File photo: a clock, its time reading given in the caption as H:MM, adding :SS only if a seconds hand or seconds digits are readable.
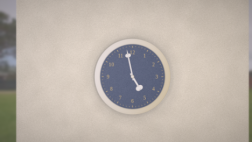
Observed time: 4:58
